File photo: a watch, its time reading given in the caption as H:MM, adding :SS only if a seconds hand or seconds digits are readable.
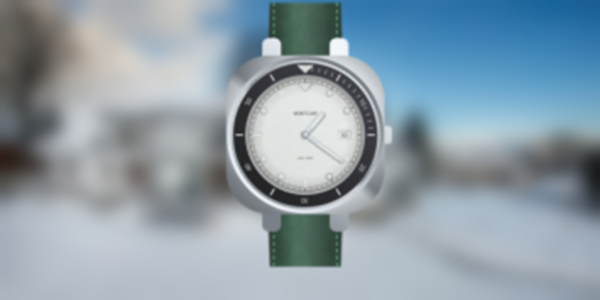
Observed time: 1:21
